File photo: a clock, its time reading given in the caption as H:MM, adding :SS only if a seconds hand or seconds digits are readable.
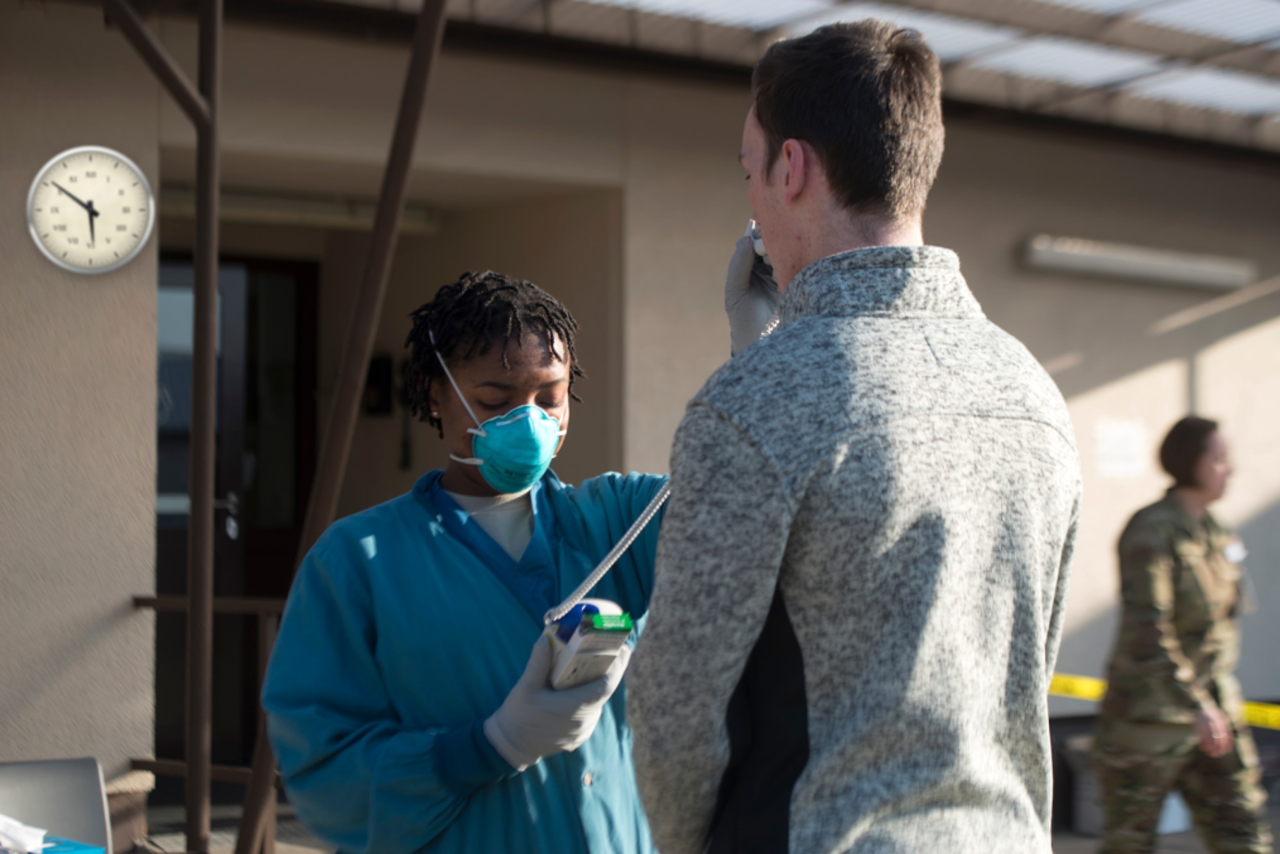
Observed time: 5:51
